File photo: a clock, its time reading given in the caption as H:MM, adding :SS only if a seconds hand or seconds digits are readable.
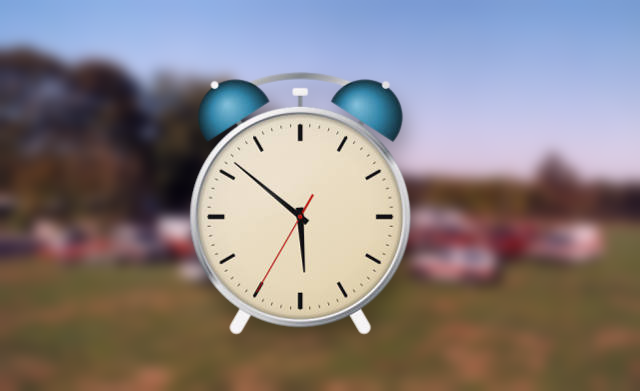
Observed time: 5:51:35
